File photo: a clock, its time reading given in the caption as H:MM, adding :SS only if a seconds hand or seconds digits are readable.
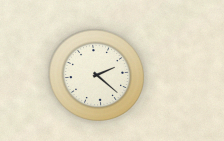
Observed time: 2:23
